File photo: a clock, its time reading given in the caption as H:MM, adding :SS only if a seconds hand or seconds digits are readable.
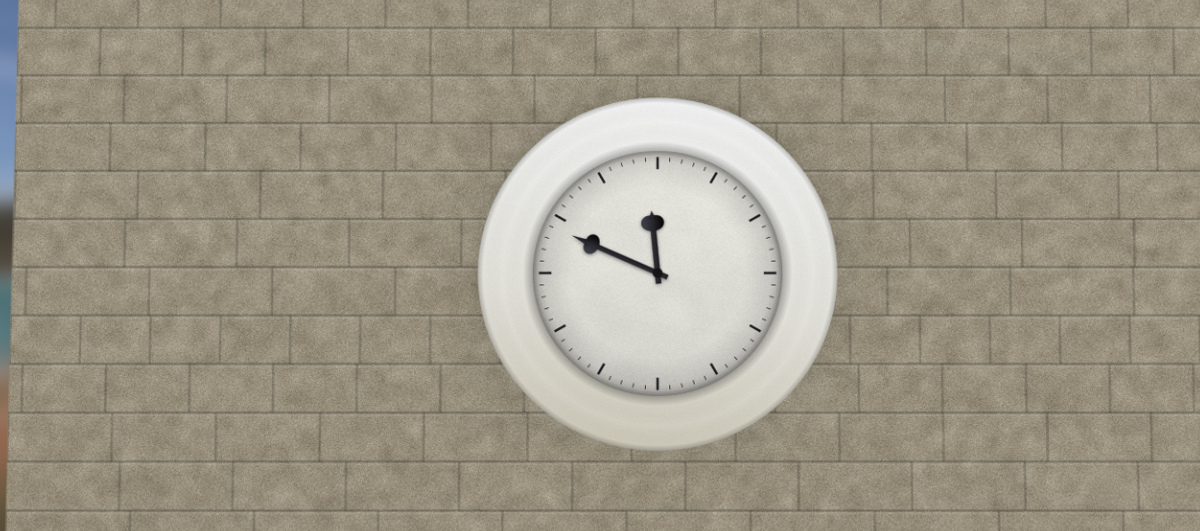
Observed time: 11:49
